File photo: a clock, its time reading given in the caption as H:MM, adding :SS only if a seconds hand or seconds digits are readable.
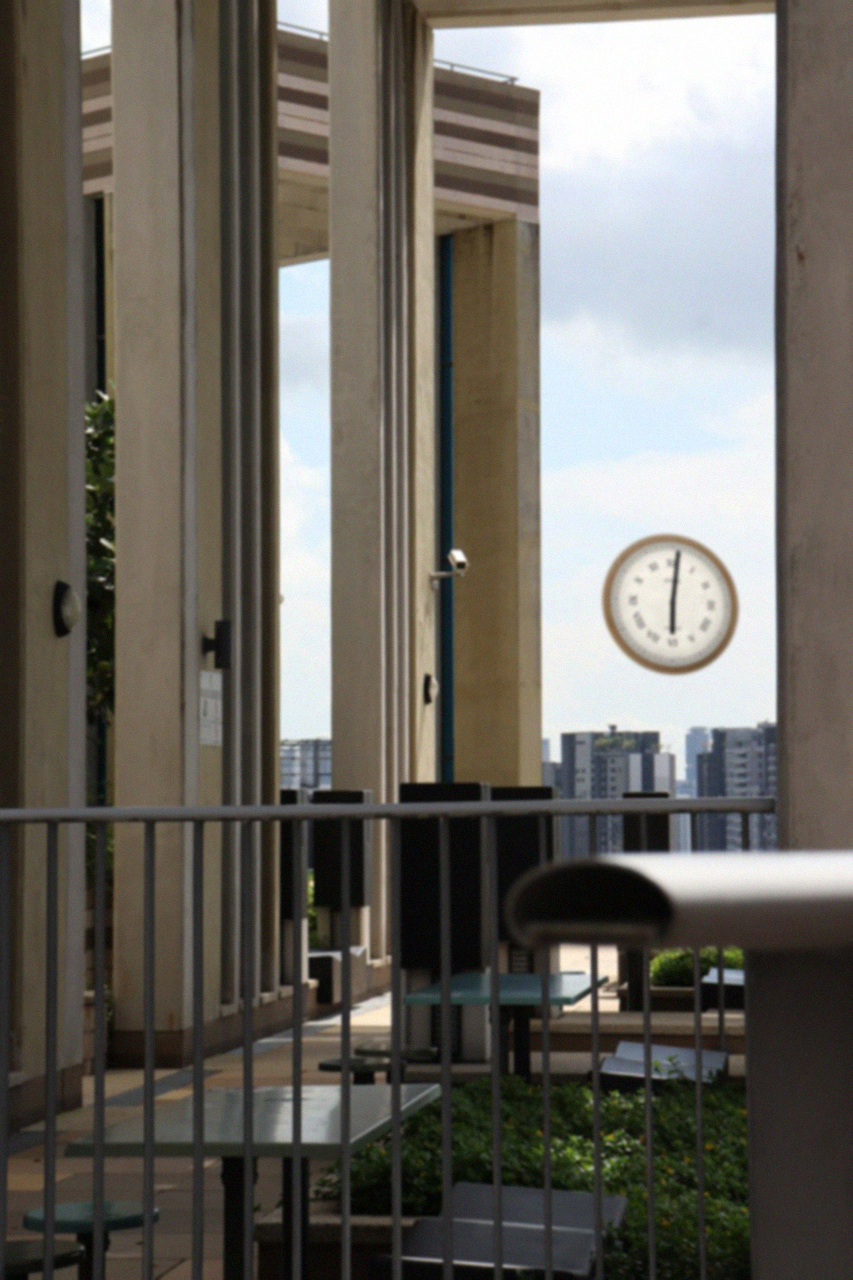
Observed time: 6:01
